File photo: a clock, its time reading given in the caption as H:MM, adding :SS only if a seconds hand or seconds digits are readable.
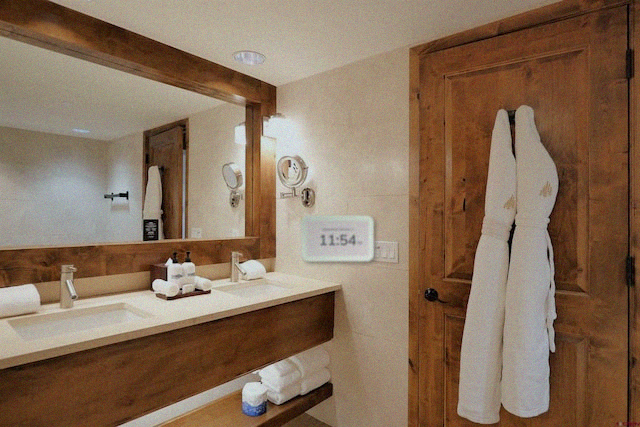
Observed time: 11:54
